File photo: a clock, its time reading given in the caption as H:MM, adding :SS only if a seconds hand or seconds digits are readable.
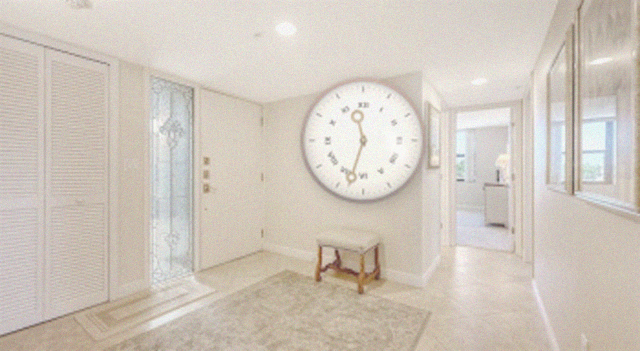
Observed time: 11:33
